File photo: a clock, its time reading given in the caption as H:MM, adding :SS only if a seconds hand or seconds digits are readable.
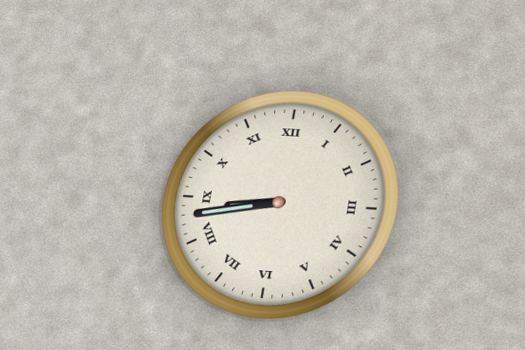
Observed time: 8:43
